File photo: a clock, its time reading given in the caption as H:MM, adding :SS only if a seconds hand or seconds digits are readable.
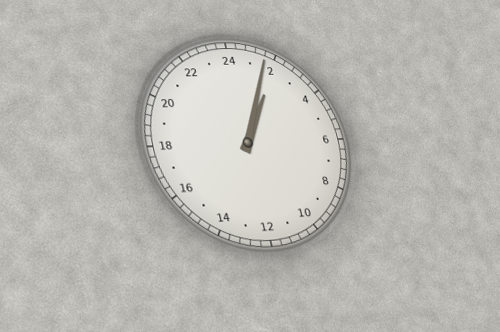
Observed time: 2:04
